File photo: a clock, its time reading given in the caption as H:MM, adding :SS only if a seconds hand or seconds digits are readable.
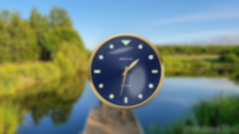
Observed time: 1:32
